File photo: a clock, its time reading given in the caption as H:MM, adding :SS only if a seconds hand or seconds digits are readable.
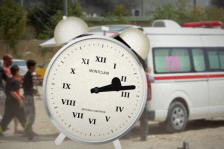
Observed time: 2:13
